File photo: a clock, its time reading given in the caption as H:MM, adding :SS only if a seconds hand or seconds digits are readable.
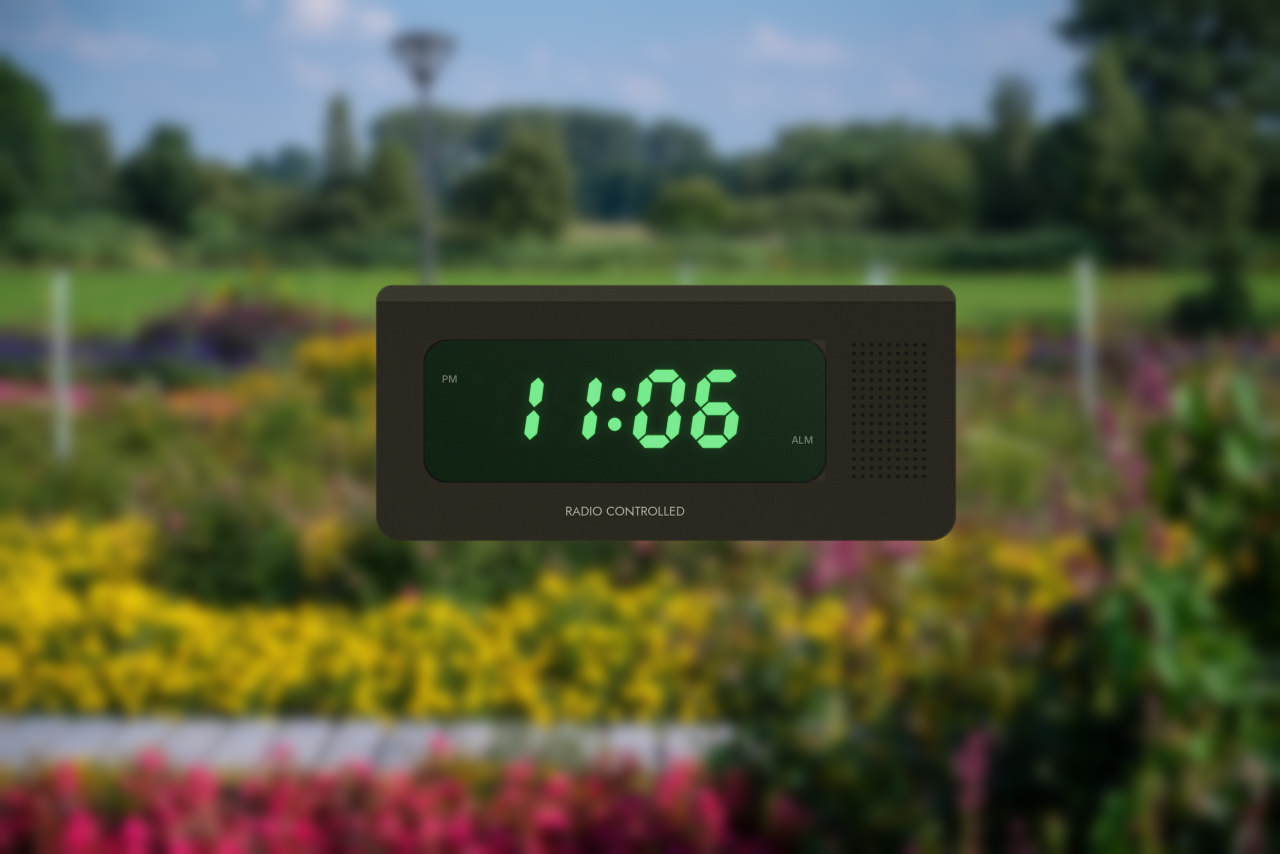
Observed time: 11:06
